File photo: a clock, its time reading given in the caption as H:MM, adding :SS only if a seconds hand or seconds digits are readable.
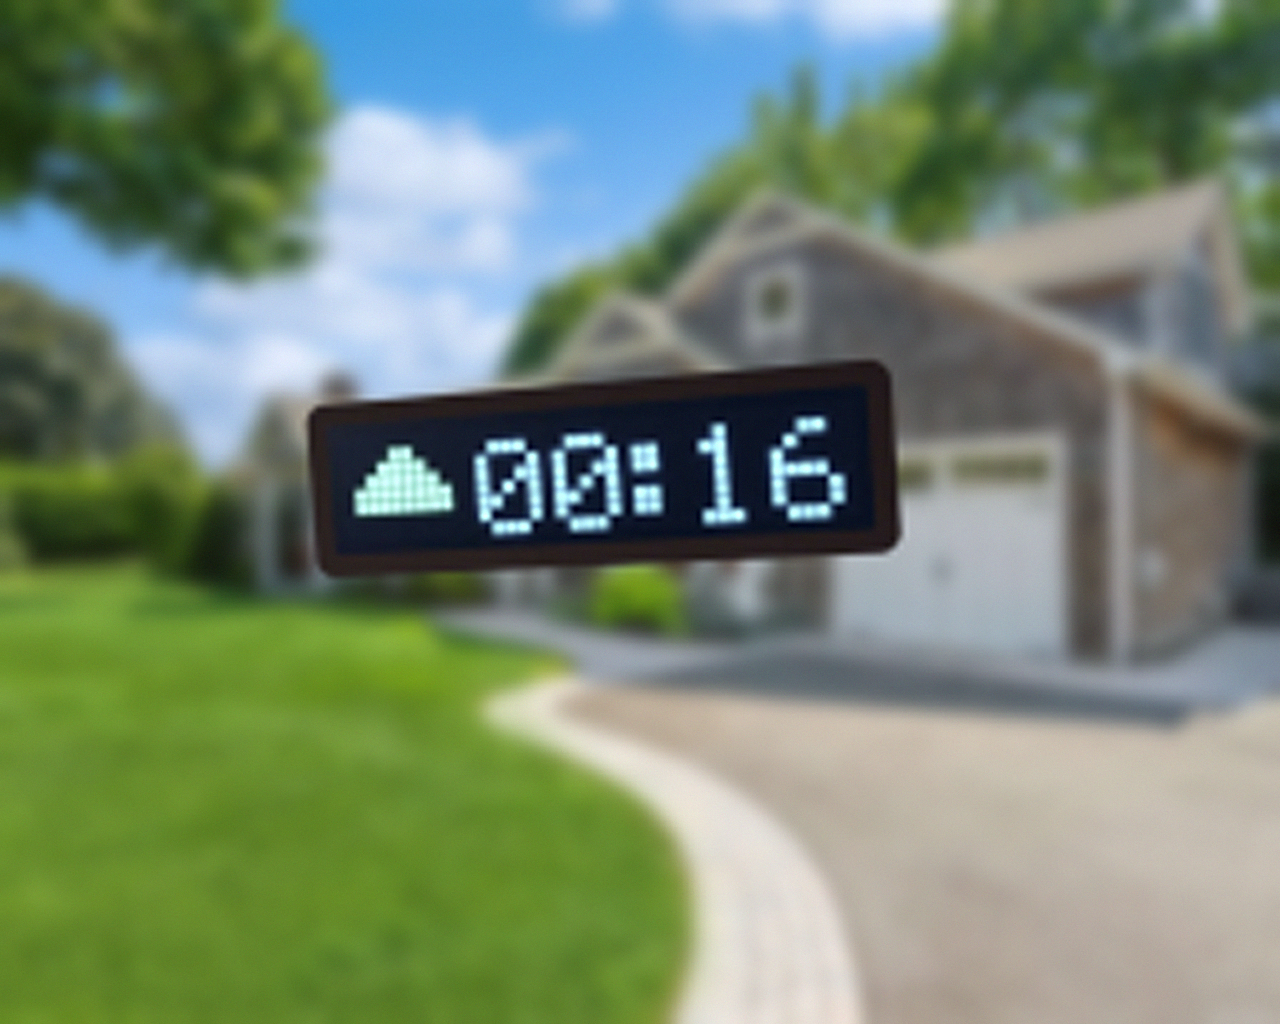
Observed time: 0:16
